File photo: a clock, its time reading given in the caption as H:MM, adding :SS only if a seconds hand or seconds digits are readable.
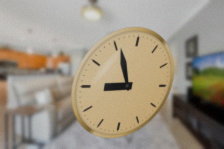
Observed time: 8:56
